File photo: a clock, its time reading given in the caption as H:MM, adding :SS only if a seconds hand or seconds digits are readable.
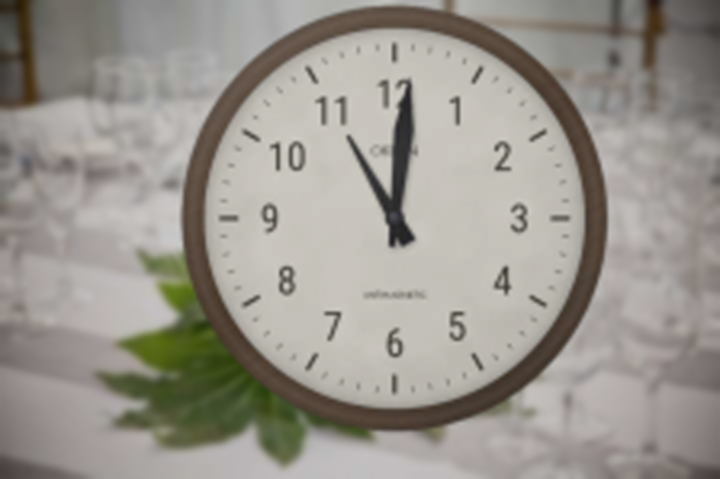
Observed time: 11:01
